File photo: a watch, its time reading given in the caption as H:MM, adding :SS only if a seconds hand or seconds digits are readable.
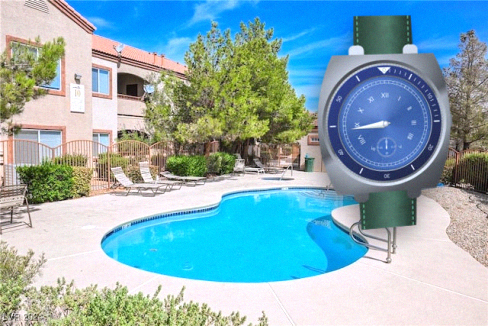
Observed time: 8:44
